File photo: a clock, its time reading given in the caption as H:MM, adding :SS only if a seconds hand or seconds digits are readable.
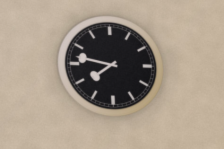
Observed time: 7:47
